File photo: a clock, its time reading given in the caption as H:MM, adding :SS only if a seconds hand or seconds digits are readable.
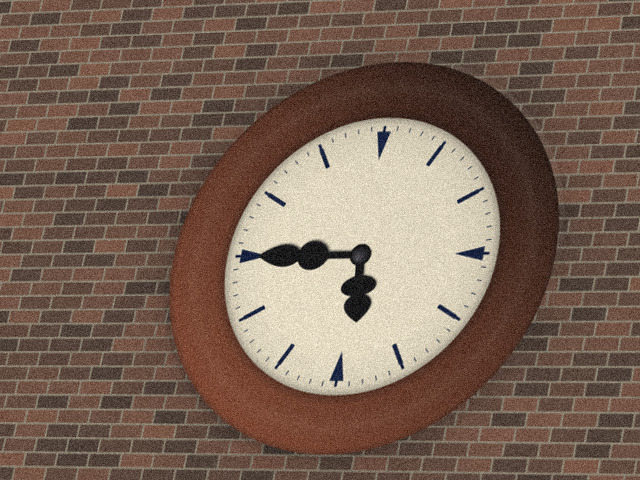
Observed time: 5:45
